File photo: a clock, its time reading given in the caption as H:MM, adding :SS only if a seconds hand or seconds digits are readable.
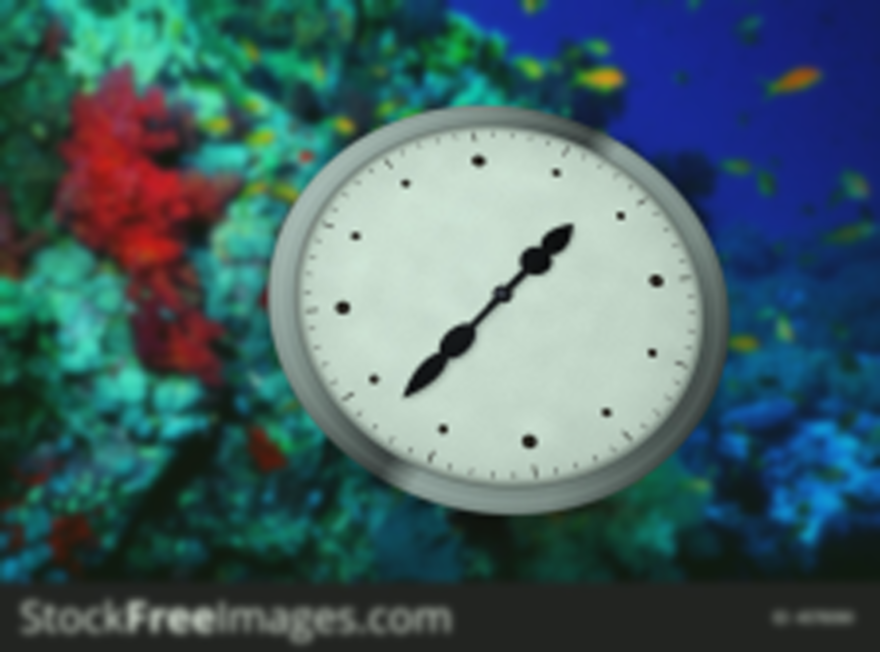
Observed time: 1:38
